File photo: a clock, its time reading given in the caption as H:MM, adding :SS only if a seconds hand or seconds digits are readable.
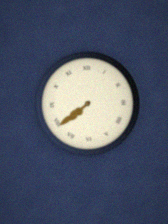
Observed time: 7:39
